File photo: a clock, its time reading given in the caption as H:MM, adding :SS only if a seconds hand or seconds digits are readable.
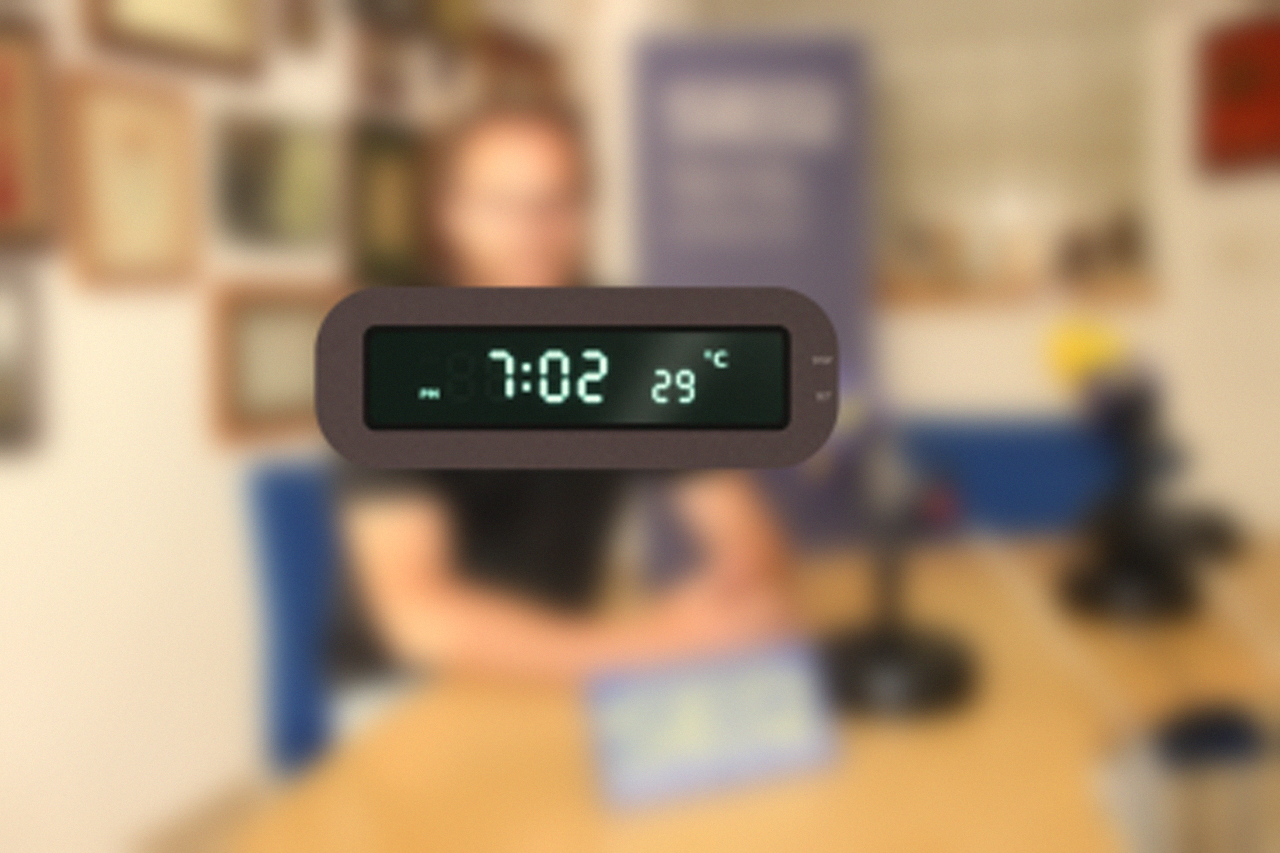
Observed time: 7:02
